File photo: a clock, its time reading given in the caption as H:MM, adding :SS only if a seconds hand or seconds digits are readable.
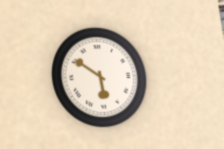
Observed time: 5:51
